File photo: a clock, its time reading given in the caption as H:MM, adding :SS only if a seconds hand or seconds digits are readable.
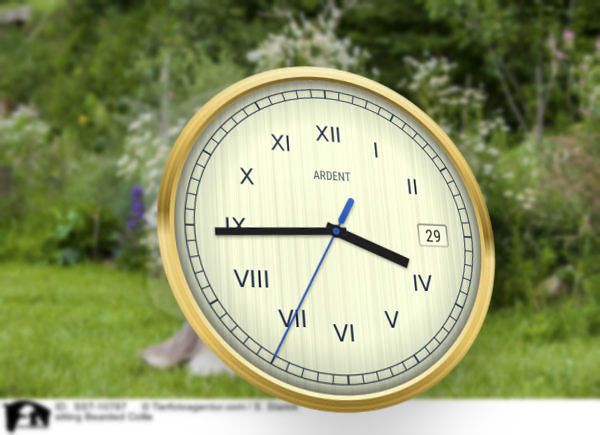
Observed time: 3:44:35
